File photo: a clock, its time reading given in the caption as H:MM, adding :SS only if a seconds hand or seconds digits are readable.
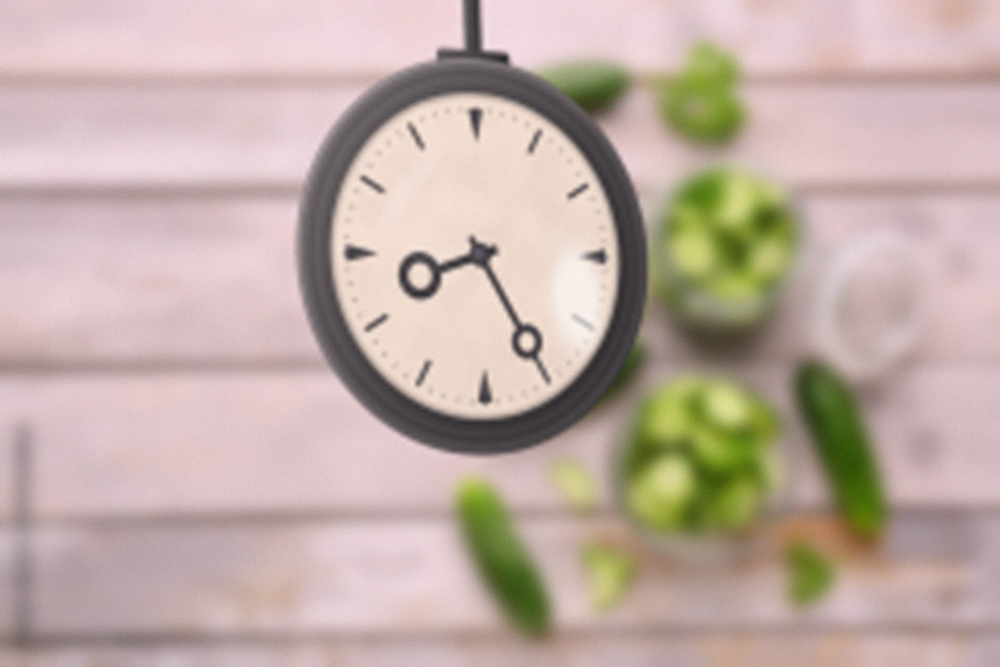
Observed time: 8:25
